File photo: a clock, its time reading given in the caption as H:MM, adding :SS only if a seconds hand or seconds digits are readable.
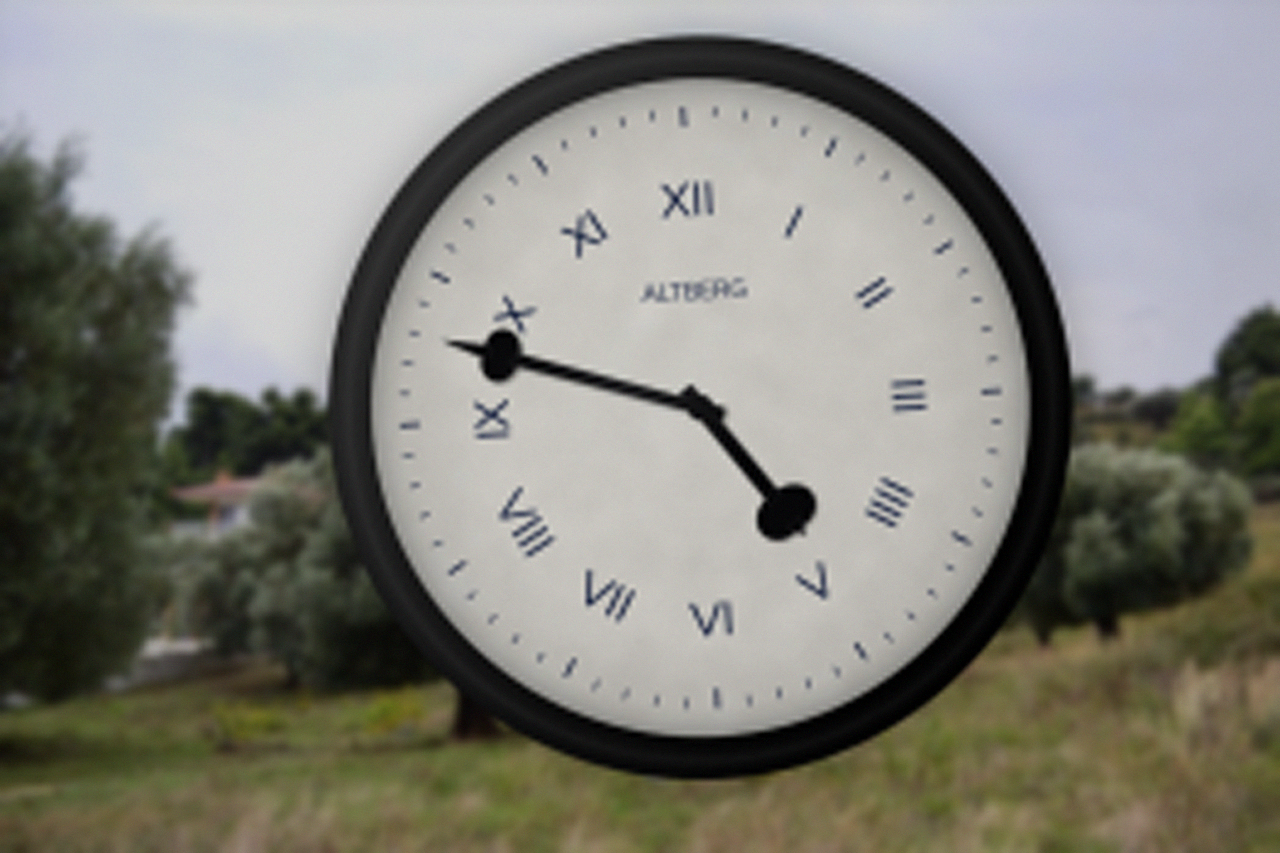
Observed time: 4:48
